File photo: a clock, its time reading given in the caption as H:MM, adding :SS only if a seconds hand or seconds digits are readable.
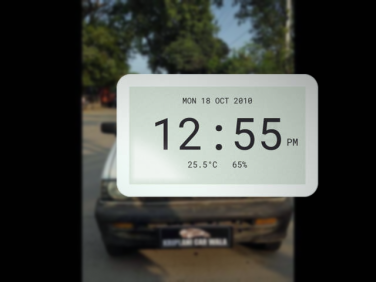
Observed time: 12:55
